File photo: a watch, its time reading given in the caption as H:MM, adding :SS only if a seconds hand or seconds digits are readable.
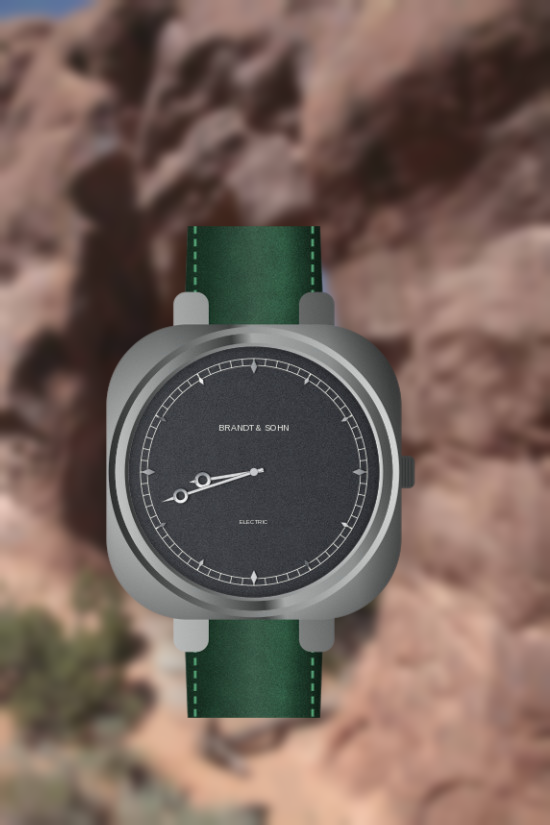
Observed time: 8:42
